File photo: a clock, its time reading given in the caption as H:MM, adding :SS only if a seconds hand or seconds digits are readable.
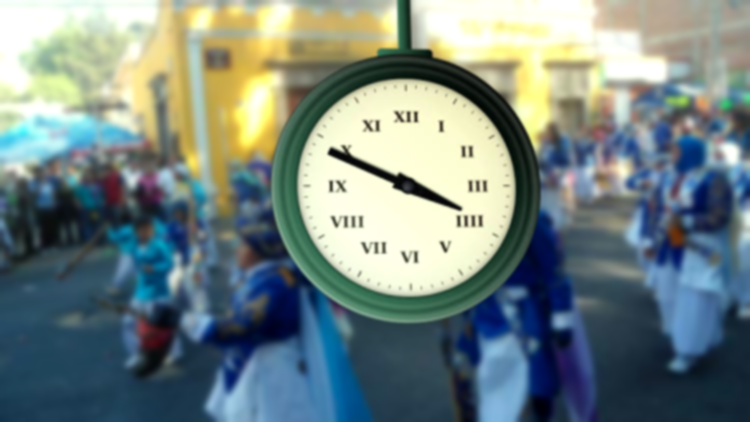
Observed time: 3:49
